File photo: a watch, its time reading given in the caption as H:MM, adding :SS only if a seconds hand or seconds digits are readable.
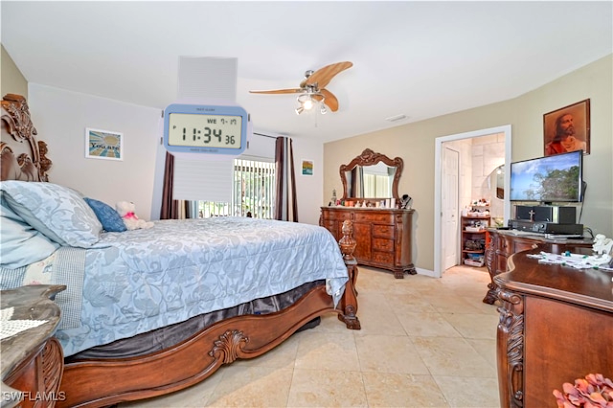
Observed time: 11:34:36
